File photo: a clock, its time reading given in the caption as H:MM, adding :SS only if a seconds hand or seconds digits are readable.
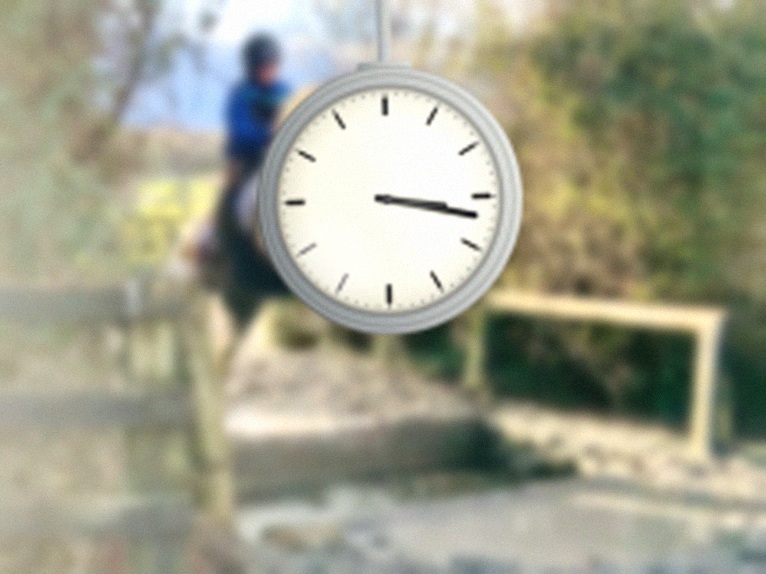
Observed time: 3:17
